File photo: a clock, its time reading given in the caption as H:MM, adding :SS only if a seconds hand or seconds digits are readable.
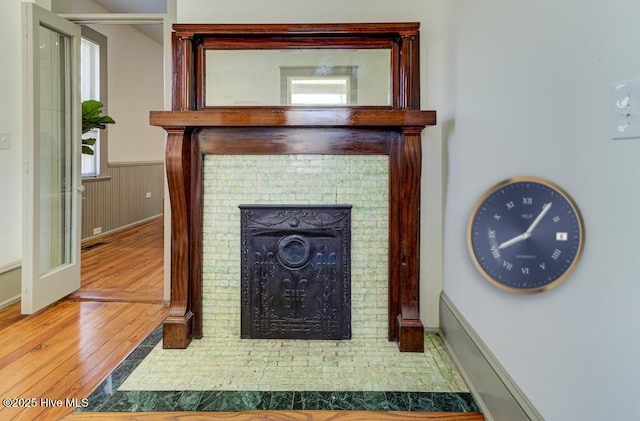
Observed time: 8:06
